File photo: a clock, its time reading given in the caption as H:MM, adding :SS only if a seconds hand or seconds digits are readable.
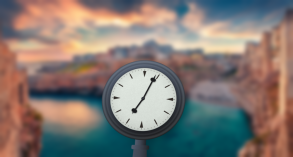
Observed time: 7:04
